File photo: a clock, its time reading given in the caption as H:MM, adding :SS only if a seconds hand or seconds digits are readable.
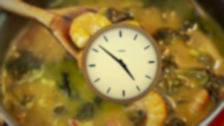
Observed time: 4:52
